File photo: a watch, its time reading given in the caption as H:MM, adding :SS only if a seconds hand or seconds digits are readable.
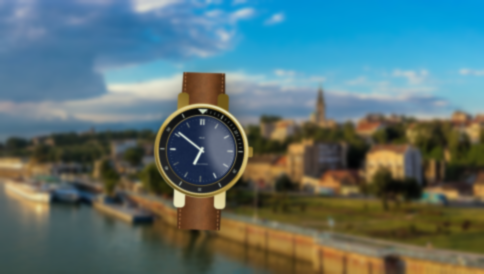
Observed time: 6:51
